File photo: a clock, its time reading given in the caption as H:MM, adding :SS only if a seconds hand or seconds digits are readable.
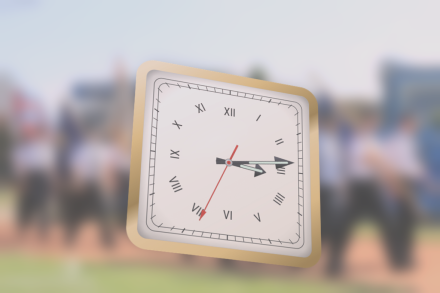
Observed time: 3:13:34
